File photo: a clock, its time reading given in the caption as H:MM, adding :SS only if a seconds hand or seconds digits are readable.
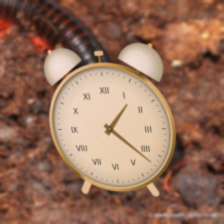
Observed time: 1:22
